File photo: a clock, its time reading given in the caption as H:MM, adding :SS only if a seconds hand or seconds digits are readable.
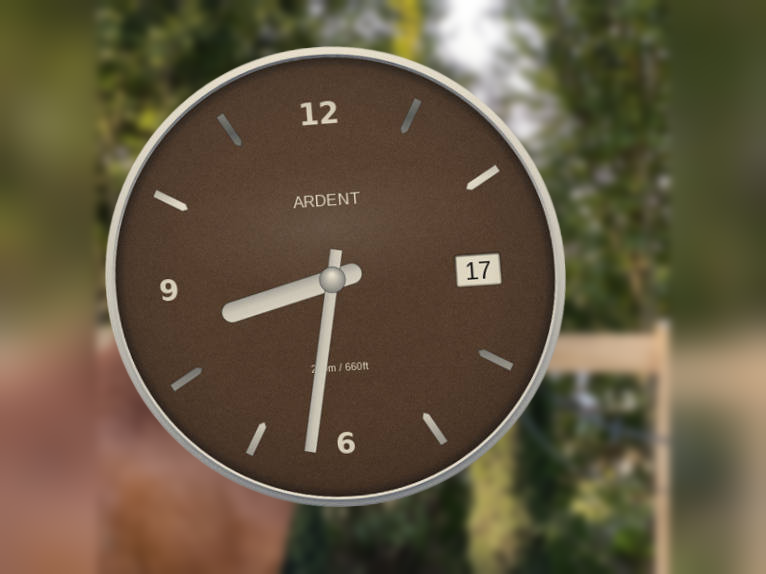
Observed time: 8:32
